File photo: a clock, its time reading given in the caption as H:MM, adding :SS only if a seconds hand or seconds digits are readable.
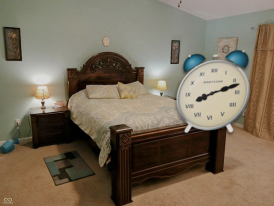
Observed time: 8:12
